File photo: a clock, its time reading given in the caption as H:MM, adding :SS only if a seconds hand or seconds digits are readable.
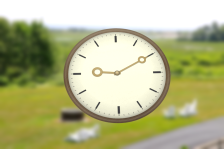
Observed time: 9:10
